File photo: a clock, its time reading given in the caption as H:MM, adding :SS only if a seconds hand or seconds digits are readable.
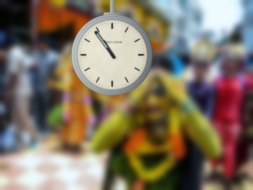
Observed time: 10:54
